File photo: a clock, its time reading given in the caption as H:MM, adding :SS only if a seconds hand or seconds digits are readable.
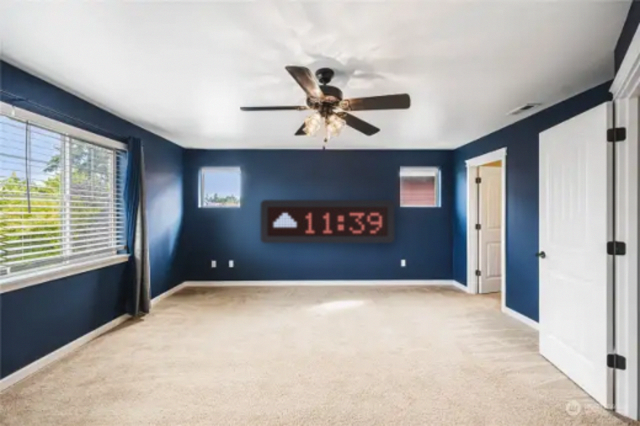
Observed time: 11:39
